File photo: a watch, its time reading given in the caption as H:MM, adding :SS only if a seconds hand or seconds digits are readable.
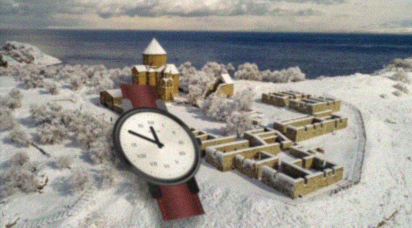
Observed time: 11:50
